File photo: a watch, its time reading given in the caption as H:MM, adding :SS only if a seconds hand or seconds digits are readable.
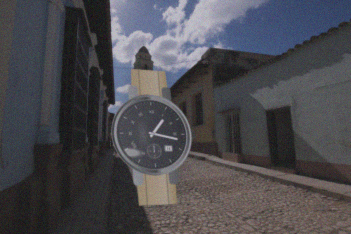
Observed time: 1:17
